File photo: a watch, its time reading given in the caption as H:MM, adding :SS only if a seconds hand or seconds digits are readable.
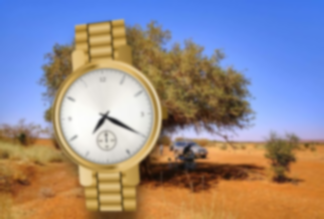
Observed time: 7:20
